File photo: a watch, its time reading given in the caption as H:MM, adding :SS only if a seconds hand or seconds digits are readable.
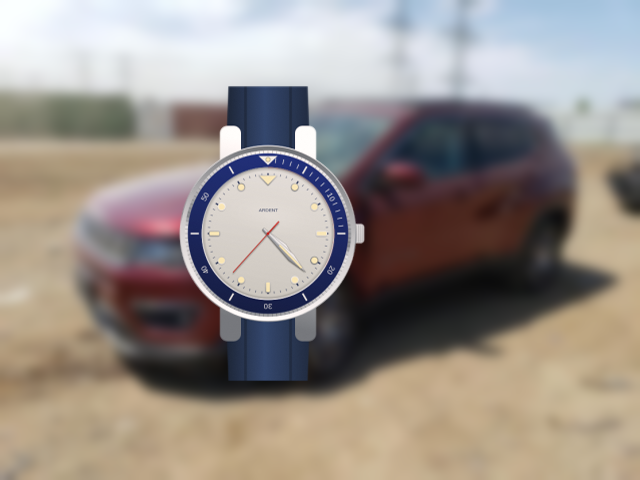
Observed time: 4:22:37
